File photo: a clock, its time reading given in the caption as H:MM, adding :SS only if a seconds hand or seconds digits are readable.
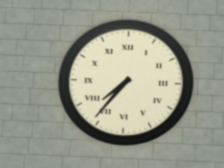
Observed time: 7:36
